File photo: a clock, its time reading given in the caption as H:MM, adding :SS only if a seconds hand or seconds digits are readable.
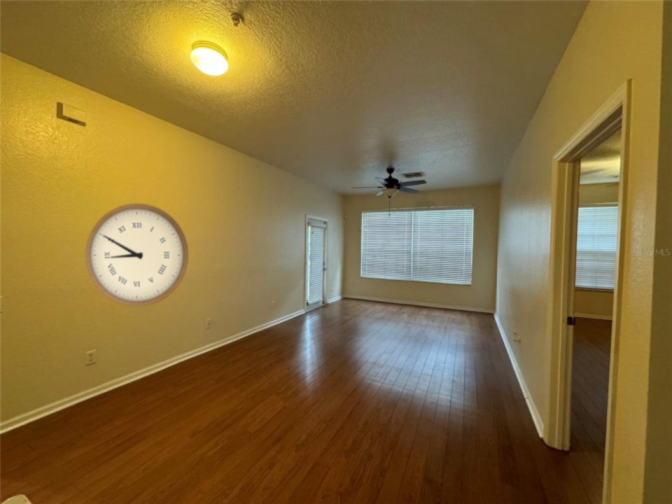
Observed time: 8:50
